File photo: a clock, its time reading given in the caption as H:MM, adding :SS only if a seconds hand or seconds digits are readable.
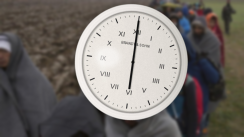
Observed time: 6:00
